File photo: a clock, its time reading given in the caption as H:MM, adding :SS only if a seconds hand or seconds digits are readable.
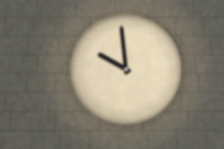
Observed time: 9:59
